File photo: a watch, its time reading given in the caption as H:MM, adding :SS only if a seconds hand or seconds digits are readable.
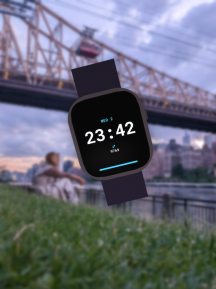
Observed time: 23:42
